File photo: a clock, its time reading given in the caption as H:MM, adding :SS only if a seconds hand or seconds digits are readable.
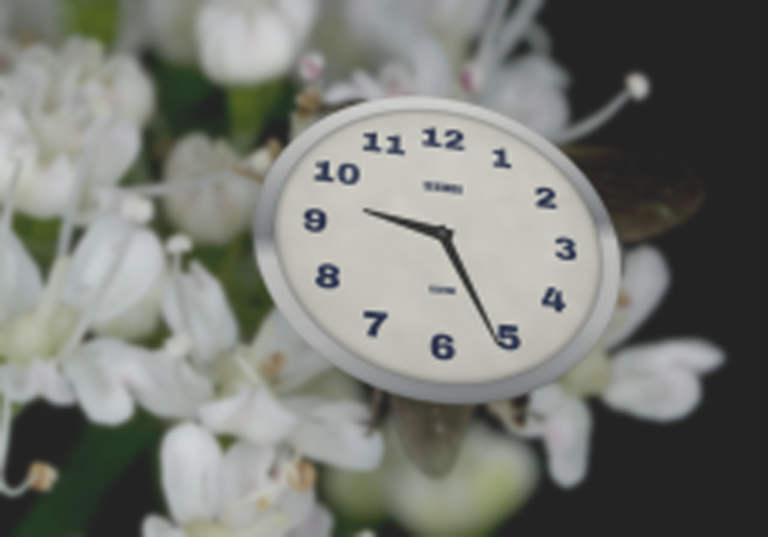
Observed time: 9:26
